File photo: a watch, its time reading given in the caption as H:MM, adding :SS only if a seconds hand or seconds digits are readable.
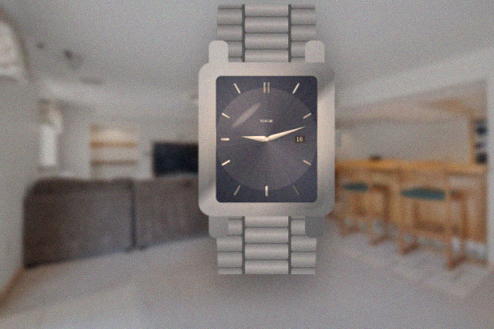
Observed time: 9:12
